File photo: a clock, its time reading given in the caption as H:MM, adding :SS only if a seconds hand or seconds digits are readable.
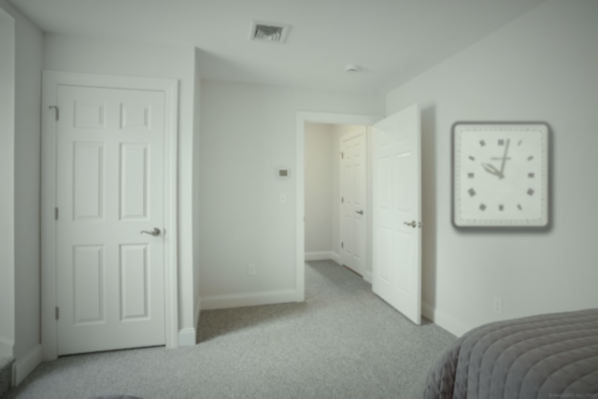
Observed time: 10:02
